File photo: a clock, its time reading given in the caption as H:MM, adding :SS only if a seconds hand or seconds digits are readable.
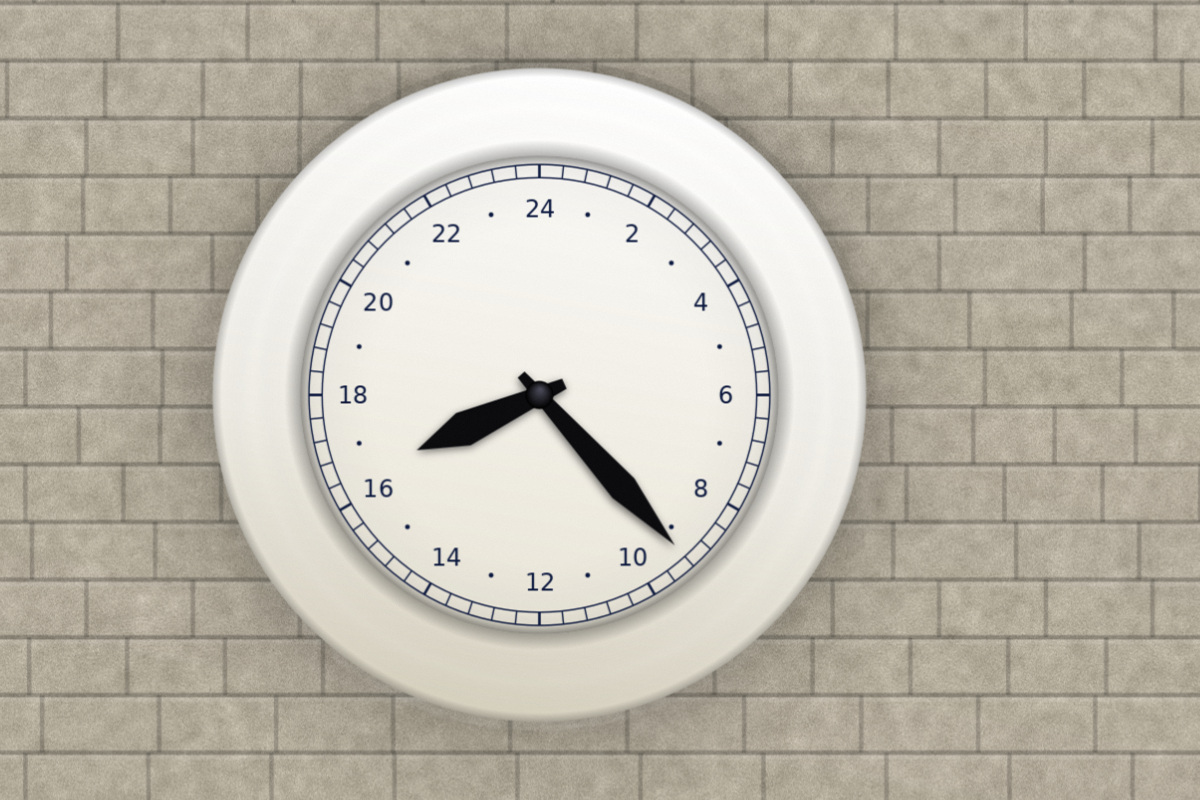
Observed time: 16:23
